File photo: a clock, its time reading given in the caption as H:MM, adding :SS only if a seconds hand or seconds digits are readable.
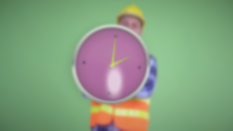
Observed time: 2:00
